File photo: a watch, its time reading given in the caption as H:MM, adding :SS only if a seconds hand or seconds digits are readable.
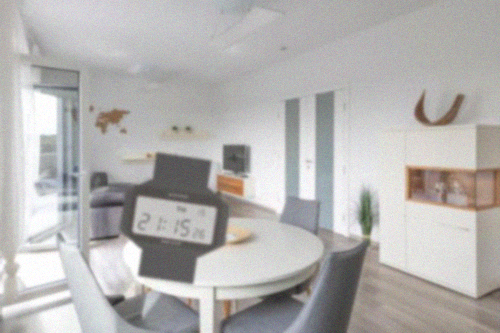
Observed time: 21:15
